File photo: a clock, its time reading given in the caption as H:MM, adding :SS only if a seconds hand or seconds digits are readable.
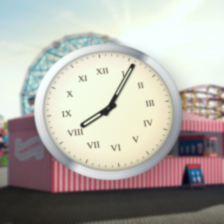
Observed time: 8:06
